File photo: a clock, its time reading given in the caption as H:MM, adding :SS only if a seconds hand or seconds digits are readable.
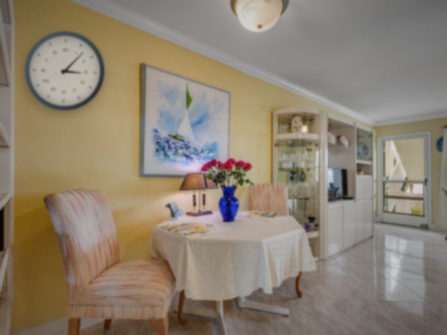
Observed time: 3:07
